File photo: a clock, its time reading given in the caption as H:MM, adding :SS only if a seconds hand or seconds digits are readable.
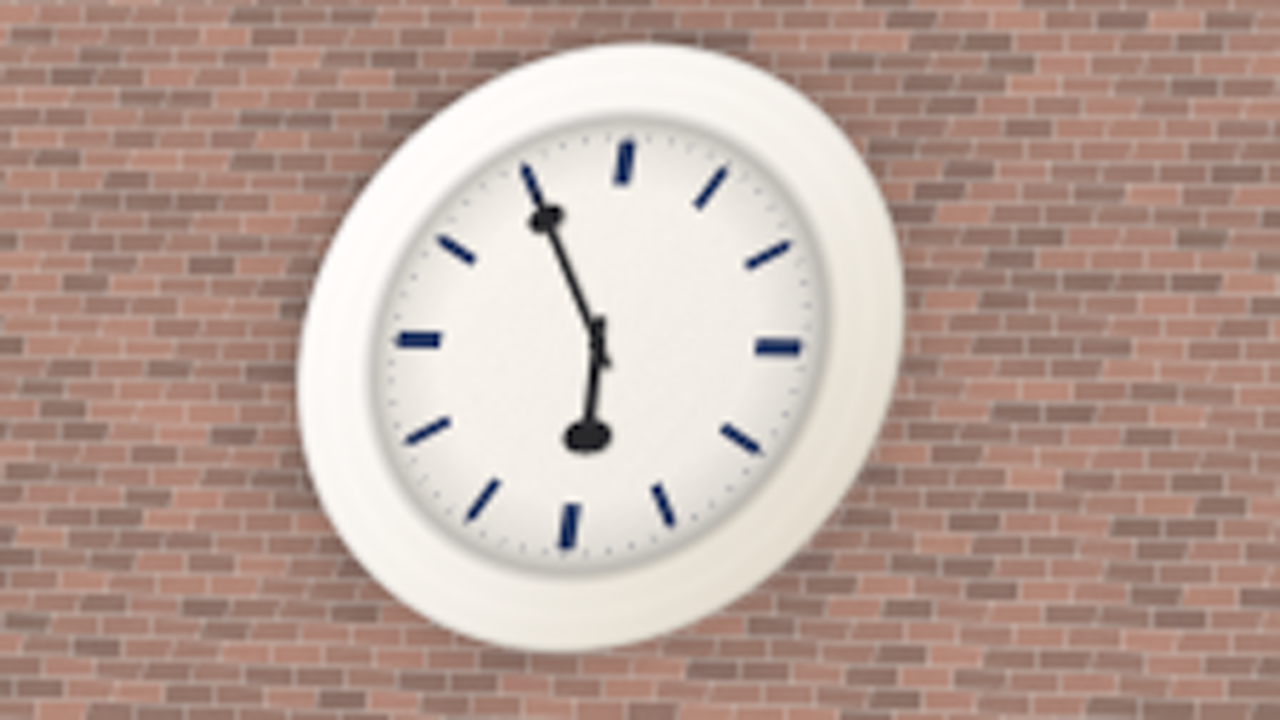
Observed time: 5:55
